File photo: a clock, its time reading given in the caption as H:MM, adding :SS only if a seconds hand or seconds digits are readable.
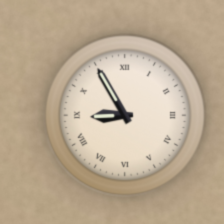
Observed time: 8:55
